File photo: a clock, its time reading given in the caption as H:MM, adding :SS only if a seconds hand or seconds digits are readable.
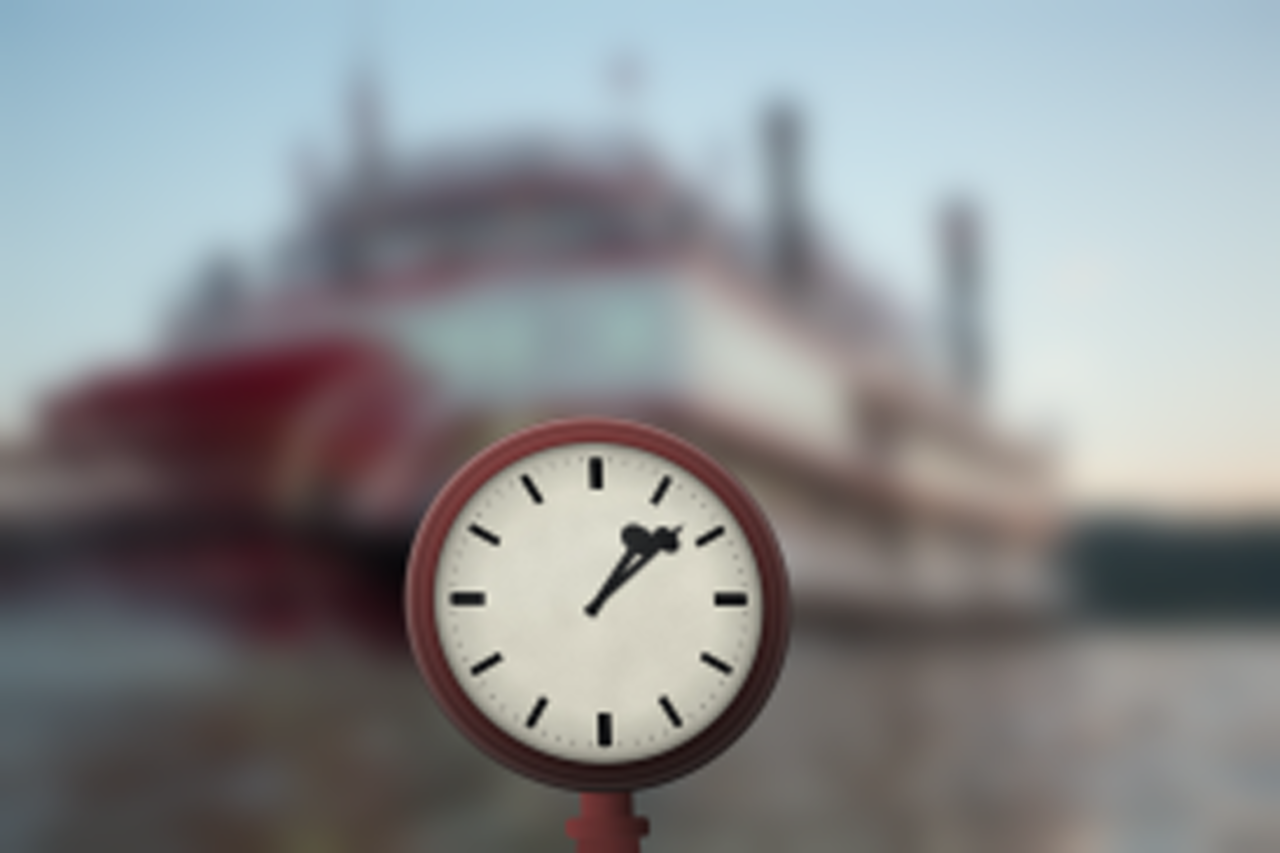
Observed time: 1:08
